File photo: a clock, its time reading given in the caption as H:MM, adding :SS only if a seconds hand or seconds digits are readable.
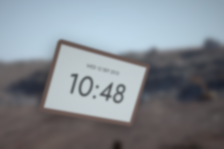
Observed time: 10:48
